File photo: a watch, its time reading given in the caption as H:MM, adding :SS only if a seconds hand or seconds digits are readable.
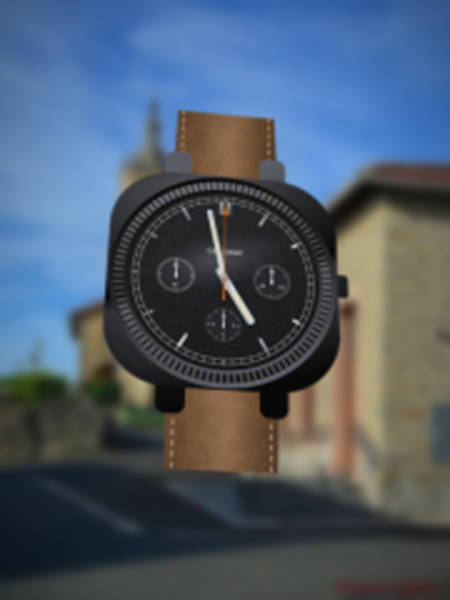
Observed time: 4:58
